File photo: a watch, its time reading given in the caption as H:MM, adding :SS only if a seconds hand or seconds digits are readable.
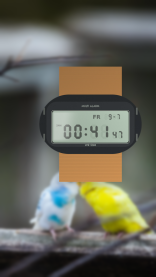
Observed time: 0:41:47
